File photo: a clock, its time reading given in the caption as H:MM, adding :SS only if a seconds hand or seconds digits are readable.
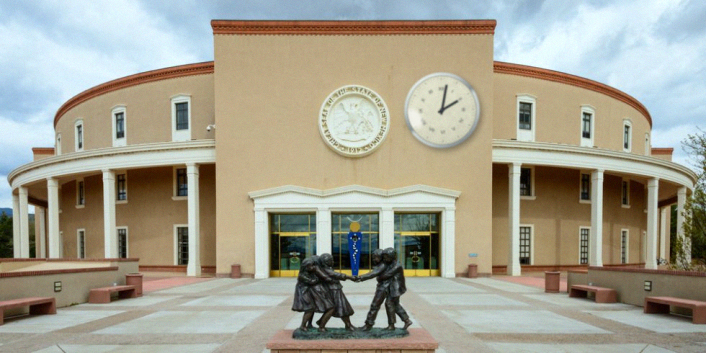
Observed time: 2:02
